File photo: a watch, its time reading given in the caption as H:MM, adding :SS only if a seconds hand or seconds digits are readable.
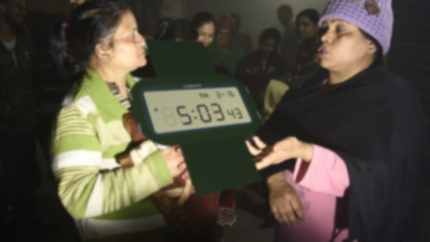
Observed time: 5:03:43
